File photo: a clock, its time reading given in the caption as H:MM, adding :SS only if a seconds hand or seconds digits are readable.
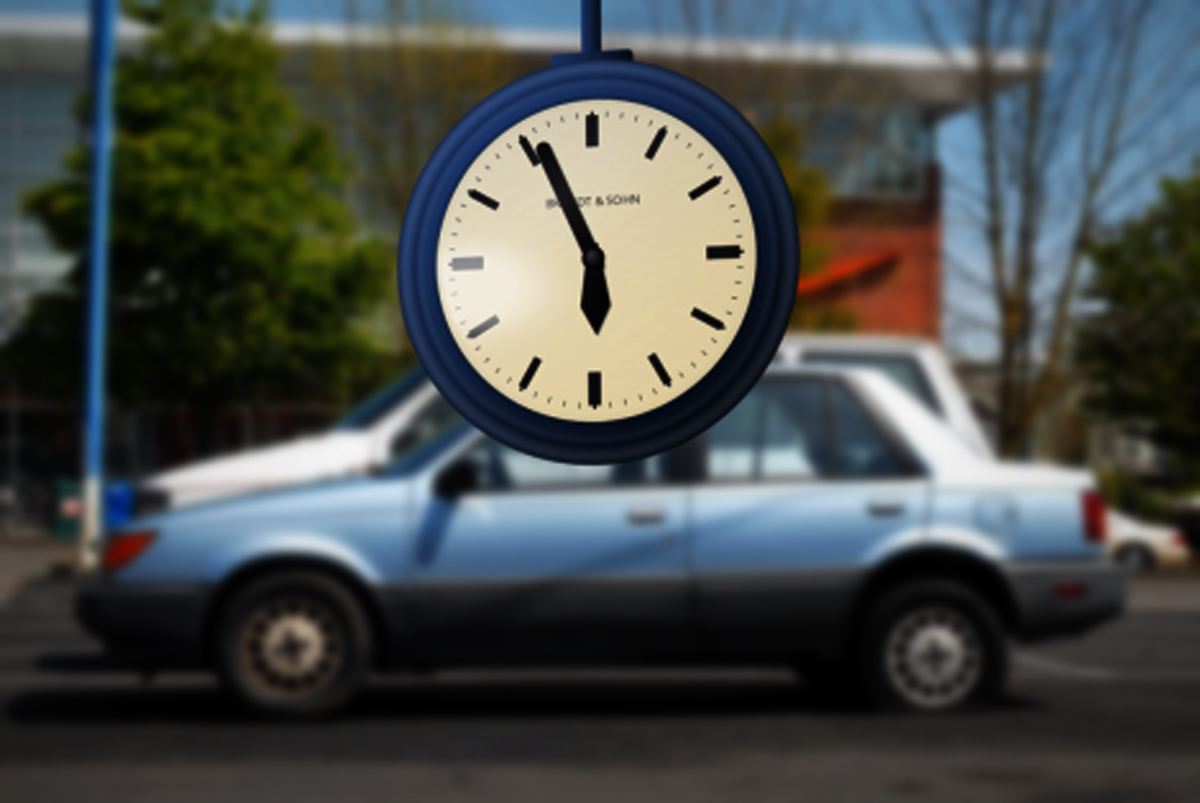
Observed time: 5:56
